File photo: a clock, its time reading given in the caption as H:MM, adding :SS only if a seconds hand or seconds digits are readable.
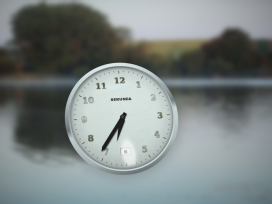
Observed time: 6:36
